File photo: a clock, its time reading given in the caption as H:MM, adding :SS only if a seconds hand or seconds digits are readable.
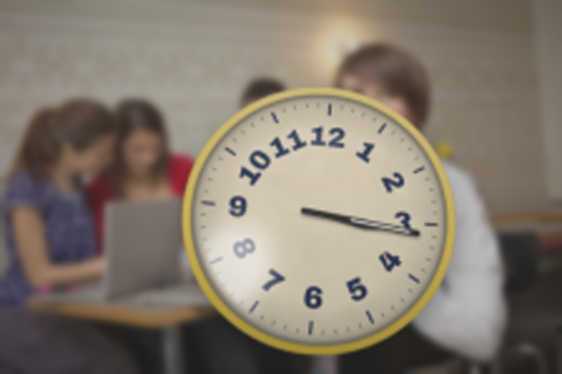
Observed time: 3:16
